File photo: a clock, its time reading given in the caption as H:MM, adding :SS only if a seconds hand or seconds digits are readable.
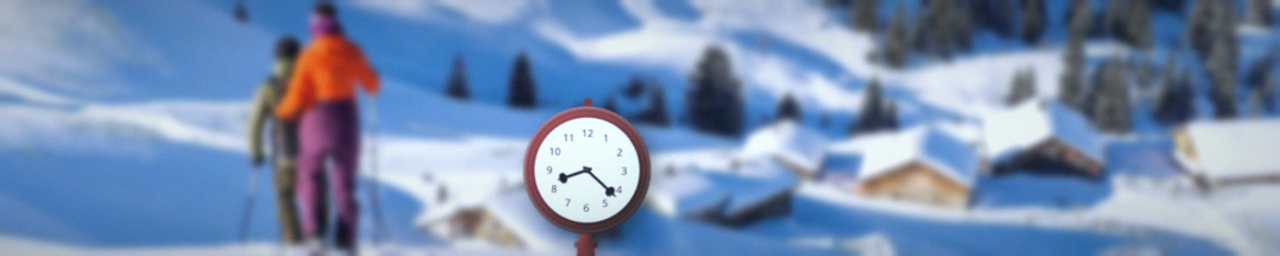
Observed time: 8:22
